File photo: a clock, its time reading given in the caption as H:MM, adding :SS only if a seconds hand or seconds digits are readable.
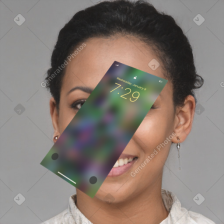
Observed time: 7:29
